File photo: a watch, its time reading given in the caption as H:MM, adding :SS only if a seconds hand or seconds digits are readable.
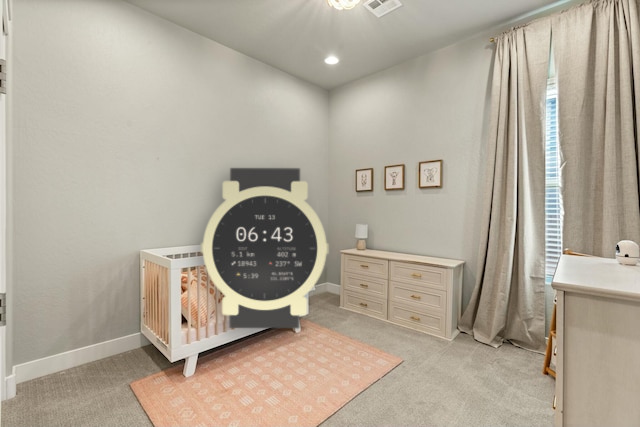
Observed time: 6:43
